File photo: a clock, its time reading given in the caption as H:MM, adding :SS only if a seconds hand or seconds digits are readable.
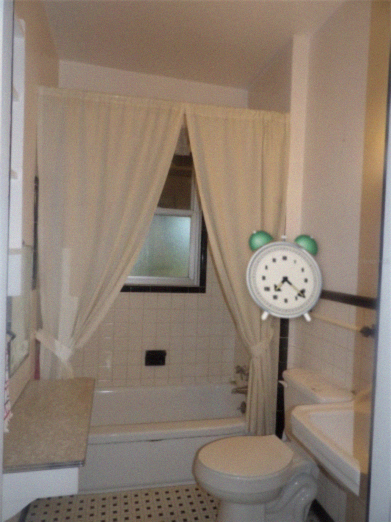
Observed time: 7:22
